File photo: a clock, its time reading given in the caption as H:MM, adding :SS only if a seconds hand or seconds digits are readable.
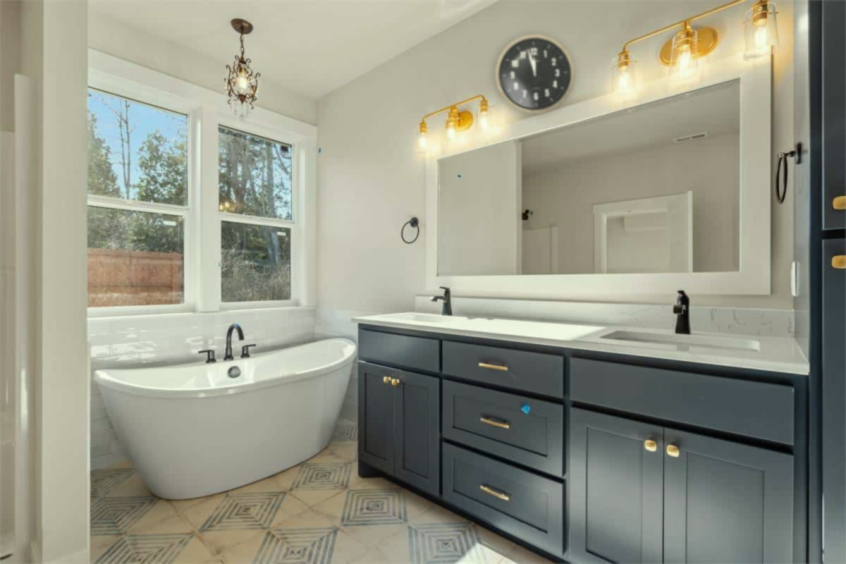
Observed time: 11:58
